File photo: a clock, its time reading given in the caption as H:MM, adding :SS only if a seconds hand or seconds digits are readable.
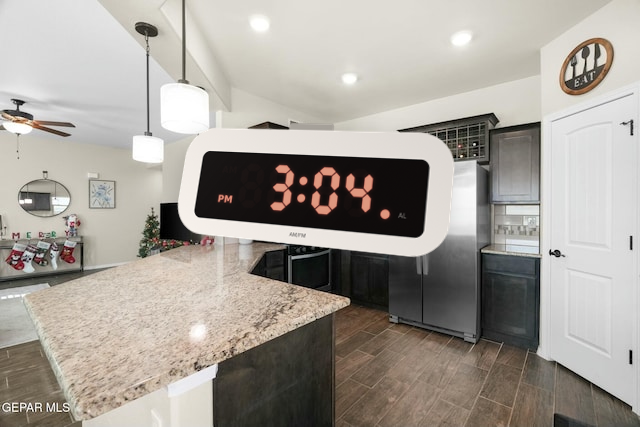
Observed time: 3:04
